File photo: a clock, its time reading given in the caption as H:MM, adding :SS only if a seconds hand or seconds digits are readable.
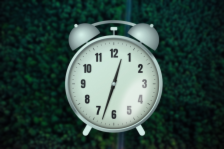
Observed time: 12:33
